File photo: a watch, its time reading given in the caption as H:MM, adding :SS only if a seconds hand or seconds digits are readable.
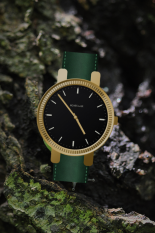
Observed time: 4:53
